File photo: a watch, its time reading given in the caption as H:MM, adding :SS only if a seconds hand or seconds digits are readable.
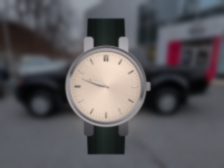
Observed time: 9:48
